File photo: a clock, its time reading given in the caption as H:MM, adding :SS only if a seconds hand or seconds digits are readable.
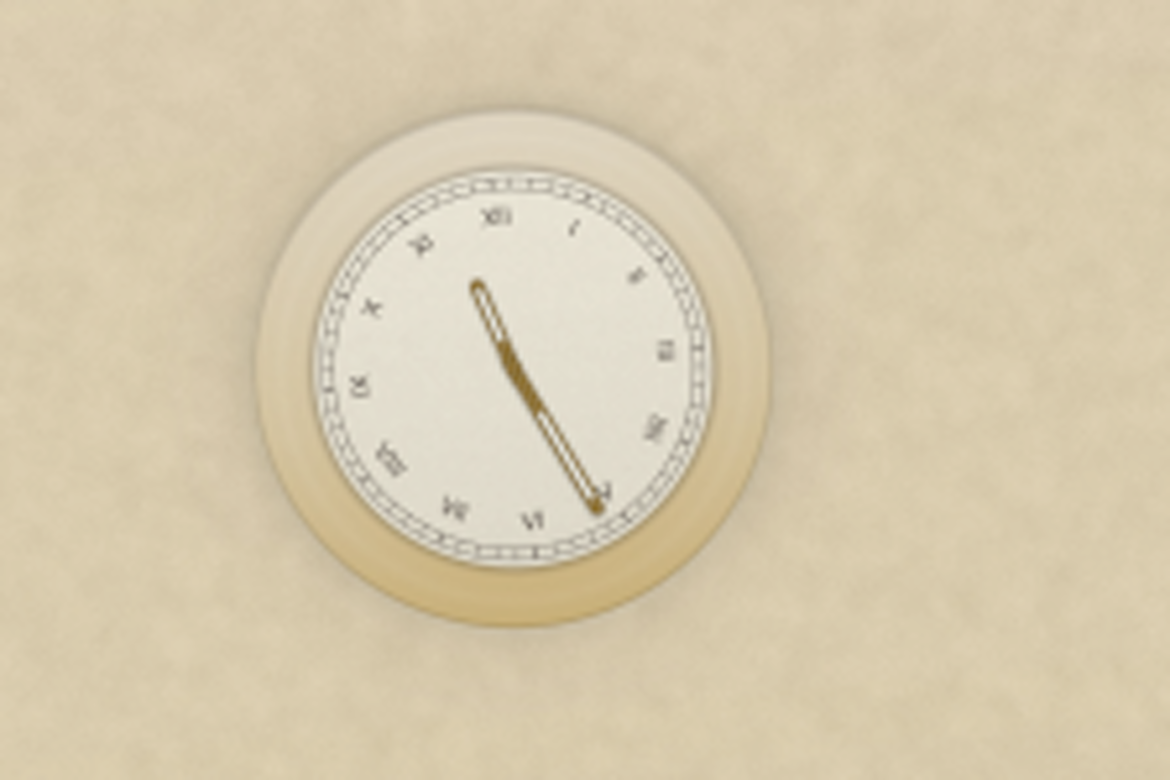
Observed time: 11:26
